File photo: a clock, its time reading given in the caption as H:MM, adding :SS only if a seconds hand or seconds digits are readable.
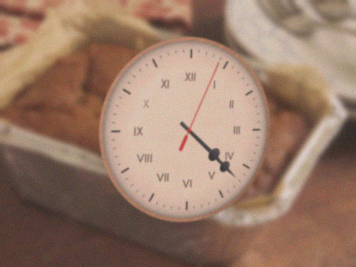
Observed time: 4:22:04
